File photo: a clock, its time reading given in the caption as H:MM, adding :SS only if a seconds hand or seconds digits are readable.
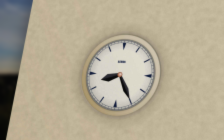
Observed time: 8:25
